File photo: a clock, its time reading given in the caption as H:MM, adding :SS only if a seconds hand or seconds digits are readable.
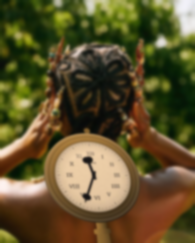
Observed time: 11:34
